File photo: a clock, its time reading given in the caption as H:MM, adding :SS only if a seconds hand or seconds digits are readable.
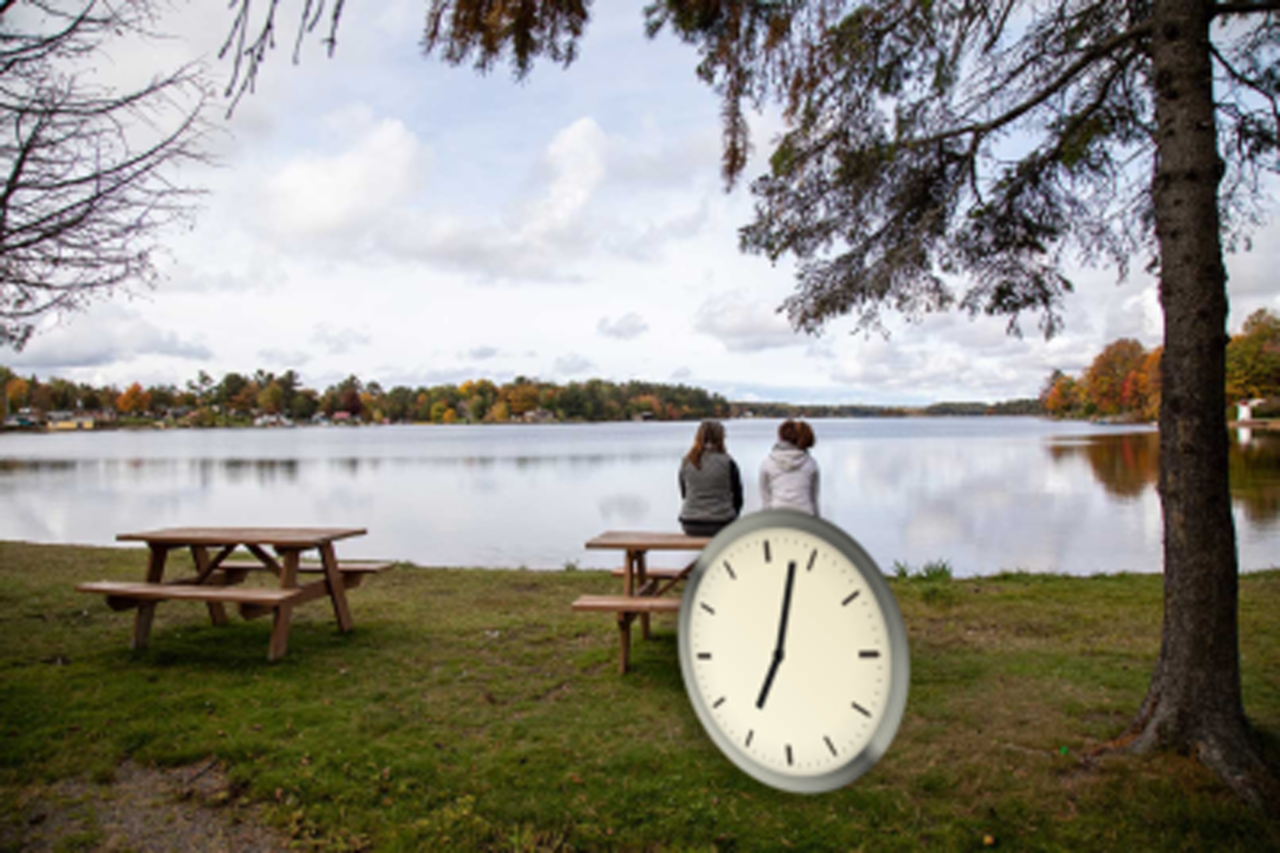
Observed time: 7:03
